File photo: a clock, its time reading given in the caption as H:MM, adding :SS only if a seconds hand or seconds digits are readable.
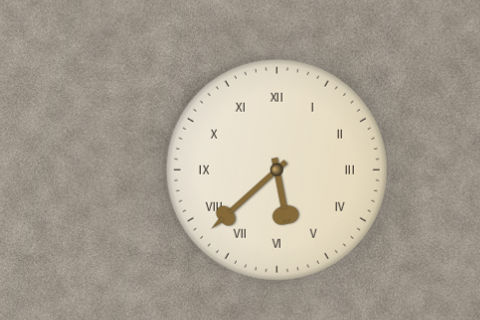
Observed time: 5:38
